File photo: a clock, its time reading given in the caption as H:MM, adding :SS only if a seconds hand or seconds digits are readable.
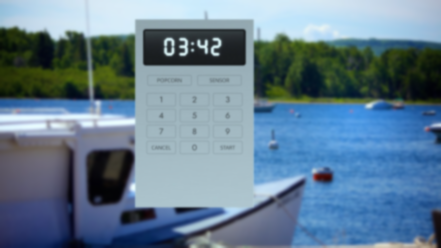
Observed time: 3:42
